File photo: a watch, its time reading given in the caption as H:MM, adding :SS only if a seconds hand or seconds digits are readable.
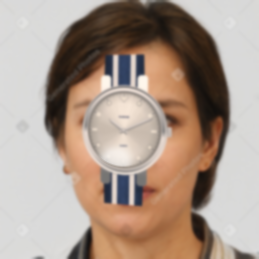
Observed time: 10:11
